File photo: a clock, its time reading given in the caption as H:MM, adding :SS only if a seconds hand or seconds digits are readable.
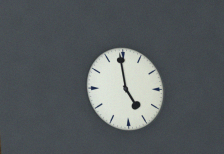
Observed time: 4:59
